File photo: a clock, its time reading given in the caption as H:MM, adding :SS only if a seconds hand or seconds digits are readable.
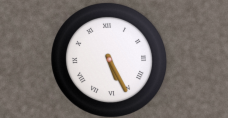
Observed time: 5:26
